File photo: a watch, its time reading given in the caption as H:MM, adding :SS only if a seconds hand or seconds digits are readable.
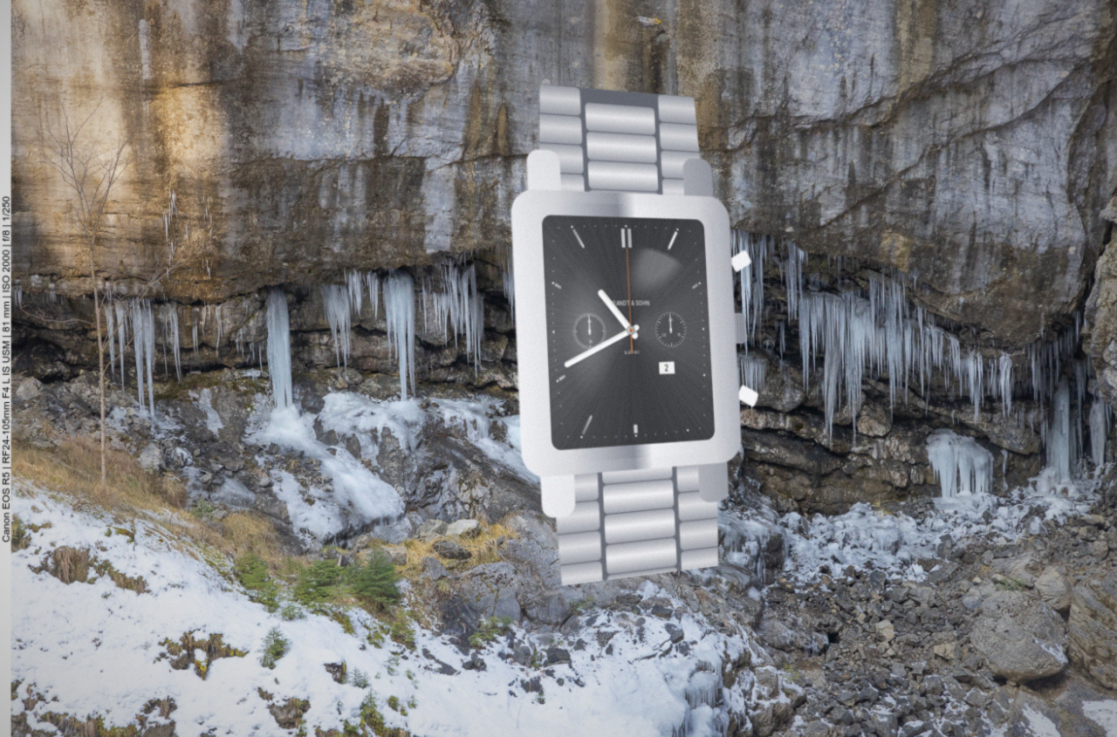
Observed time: 10:41
